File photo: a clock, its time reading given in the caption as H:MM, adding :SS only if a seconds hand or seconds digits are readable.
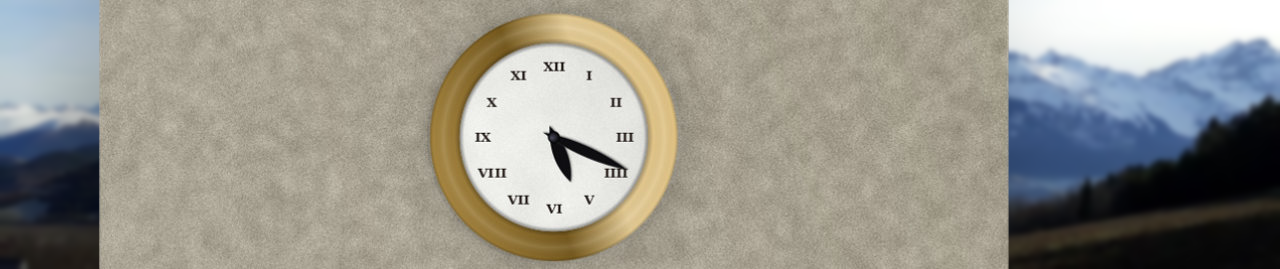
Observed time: 5:19
